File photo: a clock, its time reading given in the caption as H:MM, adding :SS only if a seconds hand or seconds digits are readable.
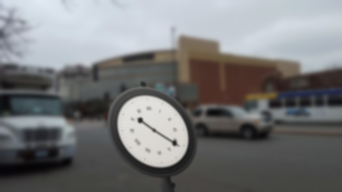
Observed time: 10:21
